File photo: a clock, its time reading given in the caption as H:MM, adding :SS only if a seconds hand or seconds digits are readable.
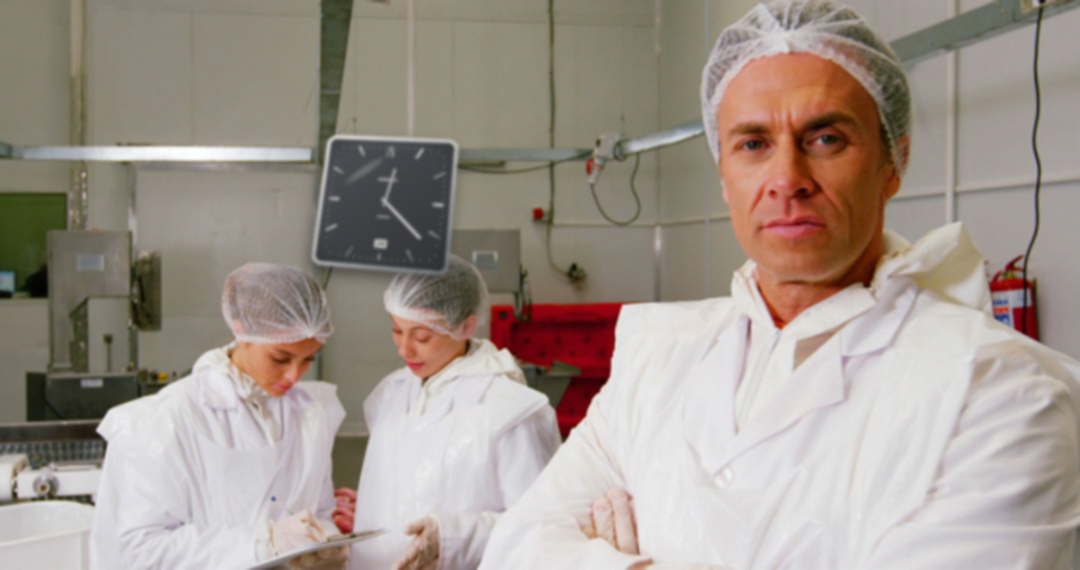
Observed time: 12:22
